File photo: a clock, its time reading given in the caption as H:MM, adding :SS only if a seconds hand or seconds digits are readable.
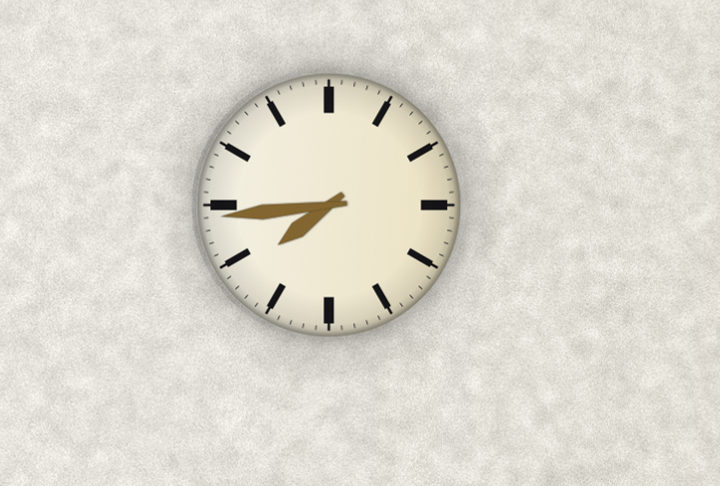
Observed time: 7:44
